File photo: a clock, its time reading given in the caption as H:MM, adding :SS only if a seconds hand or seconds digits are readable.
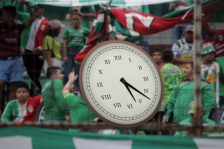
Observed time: 5:22
